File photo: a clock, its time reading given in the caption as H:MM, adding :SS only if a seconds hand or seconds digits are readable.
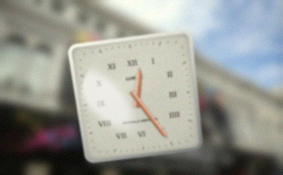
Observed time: 12:25
